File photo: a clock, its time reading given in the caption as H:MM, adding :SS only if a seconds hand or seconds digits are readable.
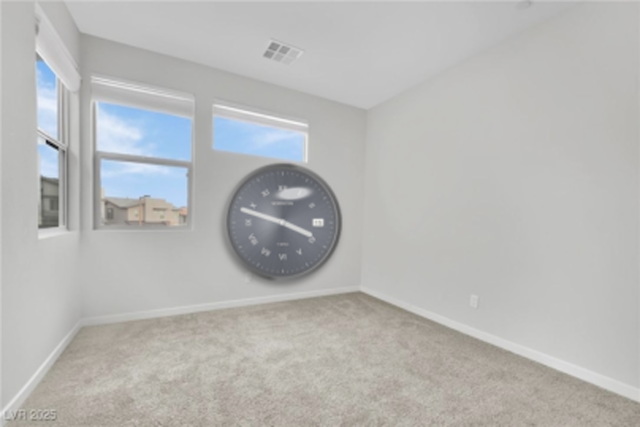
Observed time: 3:48
